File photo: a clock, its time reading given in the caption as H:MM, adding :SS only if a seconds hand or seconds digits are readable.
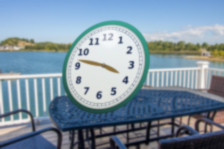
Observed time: 3:47
